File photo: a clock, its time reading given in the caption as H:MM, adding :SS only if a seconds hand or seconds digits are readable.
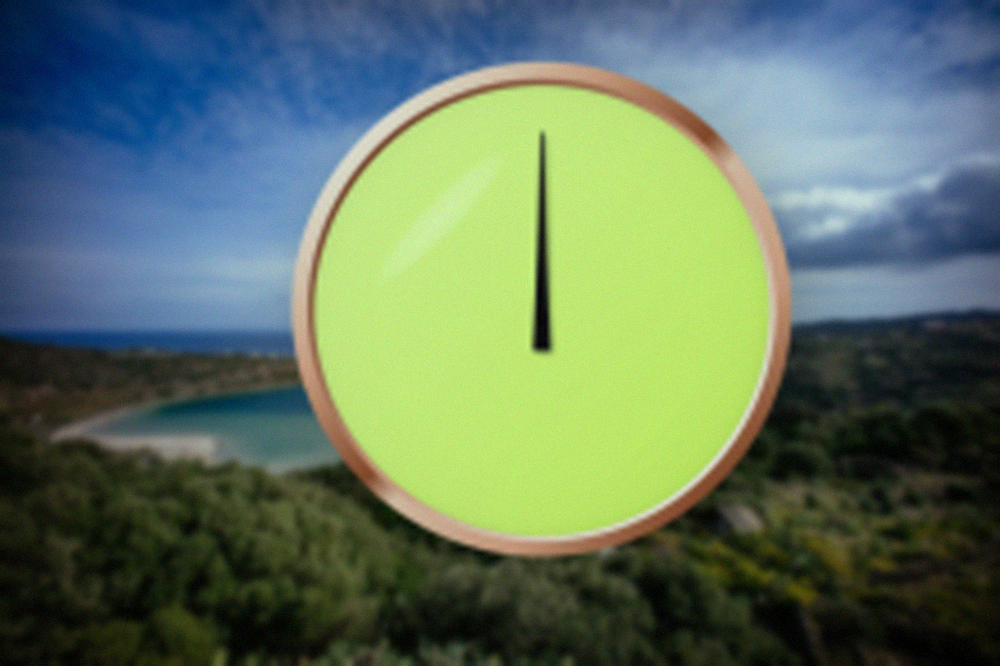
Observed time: 12:00
